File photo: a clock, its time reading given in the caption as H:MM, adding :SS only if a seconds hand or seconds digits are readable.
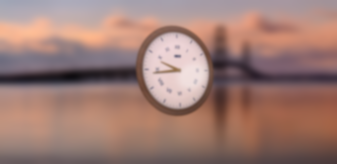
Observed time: 9:44
